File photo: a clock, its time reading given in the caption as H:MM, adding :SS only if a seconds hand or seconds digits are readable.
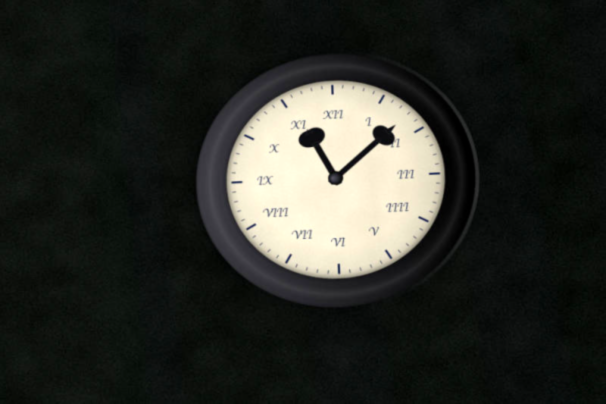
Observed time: 11:08
